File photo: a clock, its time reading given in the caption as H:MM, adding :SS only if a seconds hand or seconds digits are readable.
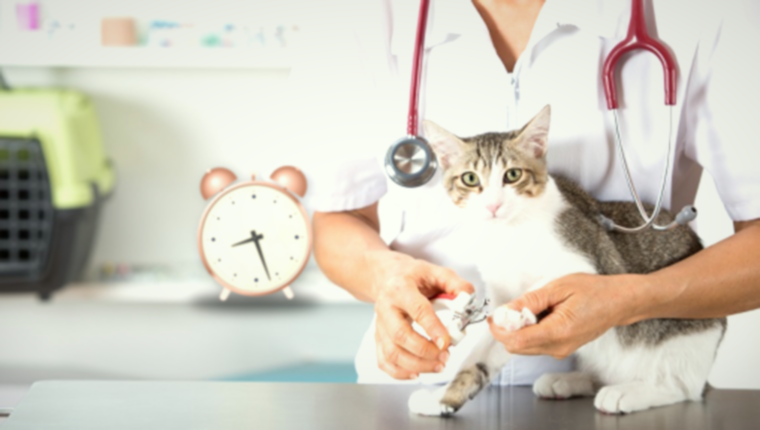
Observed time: 8:27
